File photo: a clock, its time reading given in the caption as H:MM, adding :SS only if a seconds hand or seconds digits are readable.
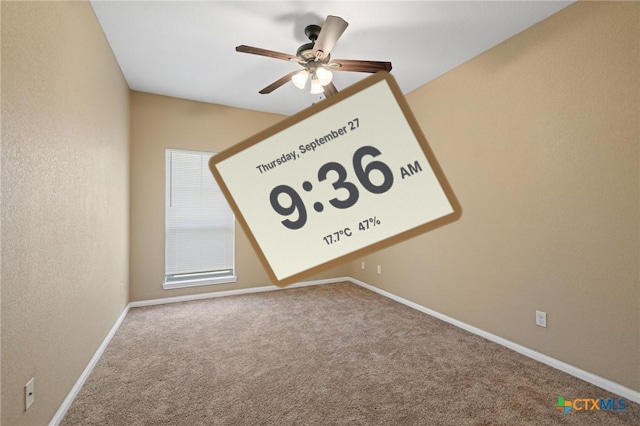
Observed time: 9:36
